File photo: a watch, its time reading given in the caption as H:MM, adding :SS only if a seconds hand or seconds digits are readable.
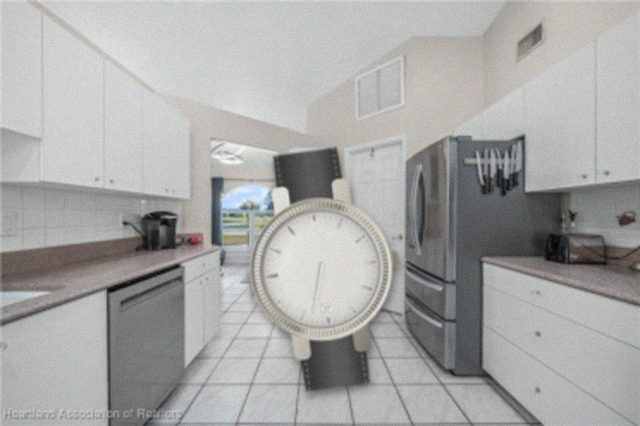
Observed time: 6:33
